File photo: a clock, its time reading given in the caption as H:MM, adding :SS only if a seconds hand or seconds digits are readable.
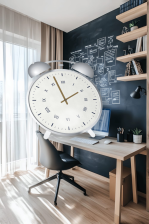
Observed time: 1:57
